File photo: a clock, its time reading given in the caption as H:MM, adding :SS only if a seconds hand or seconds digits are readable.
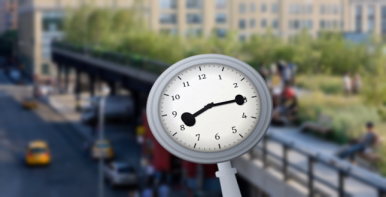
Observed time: 8:15
